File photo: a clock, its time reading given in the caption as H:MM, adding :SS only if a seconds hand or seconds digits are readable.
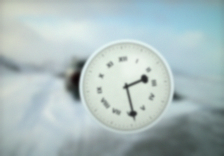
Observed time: 2:29
